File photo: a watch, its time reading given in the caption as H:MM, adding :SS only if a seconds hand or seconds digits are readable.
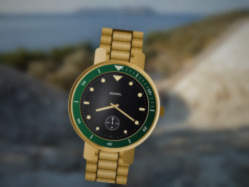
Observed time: 8:20
